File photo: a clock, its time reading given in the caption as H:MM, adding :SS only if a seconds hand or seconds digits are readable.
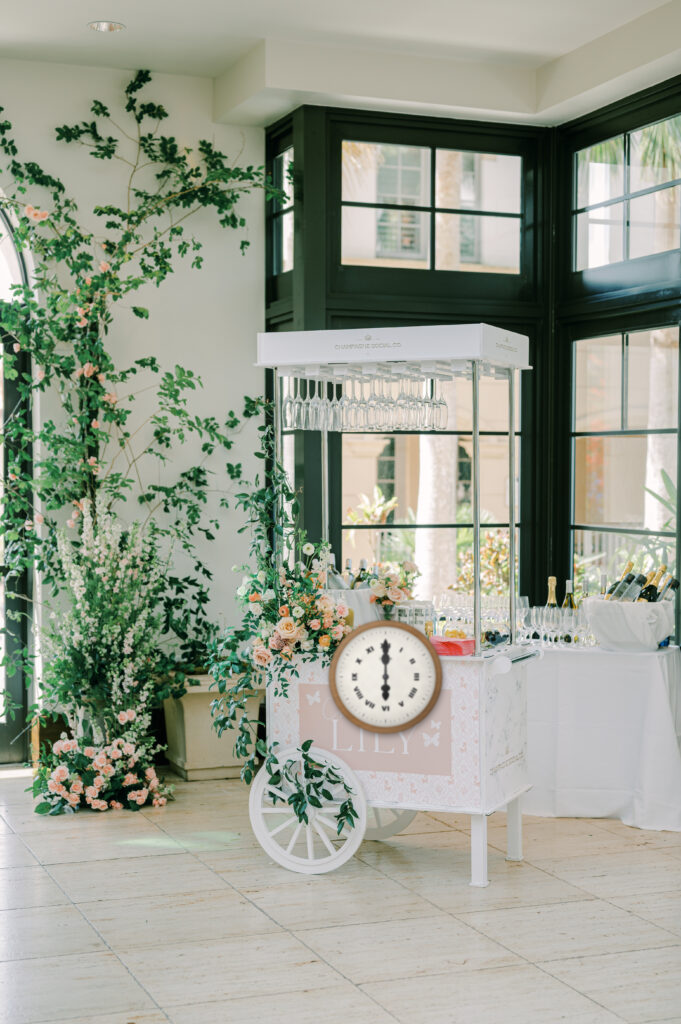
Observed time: 6:00
